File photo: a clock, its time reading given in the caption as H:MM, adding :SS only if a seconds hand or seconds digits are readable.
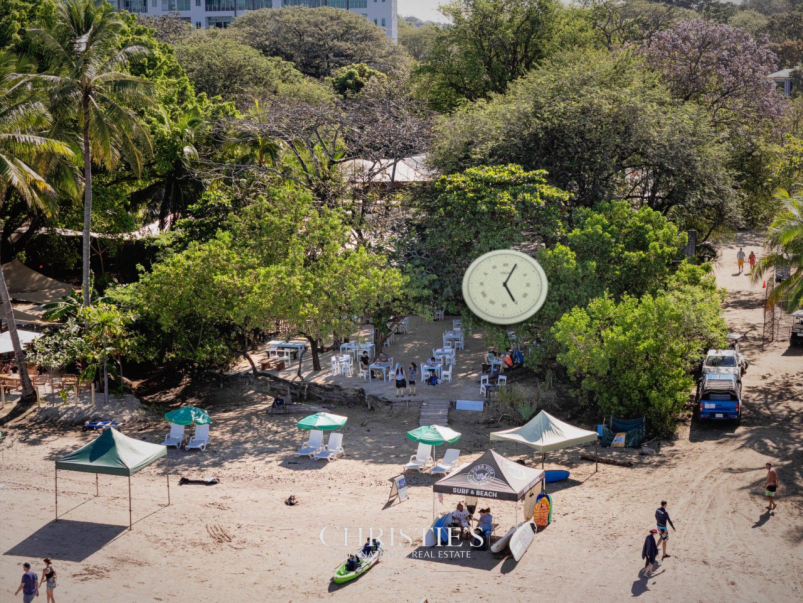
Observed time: 5:04
